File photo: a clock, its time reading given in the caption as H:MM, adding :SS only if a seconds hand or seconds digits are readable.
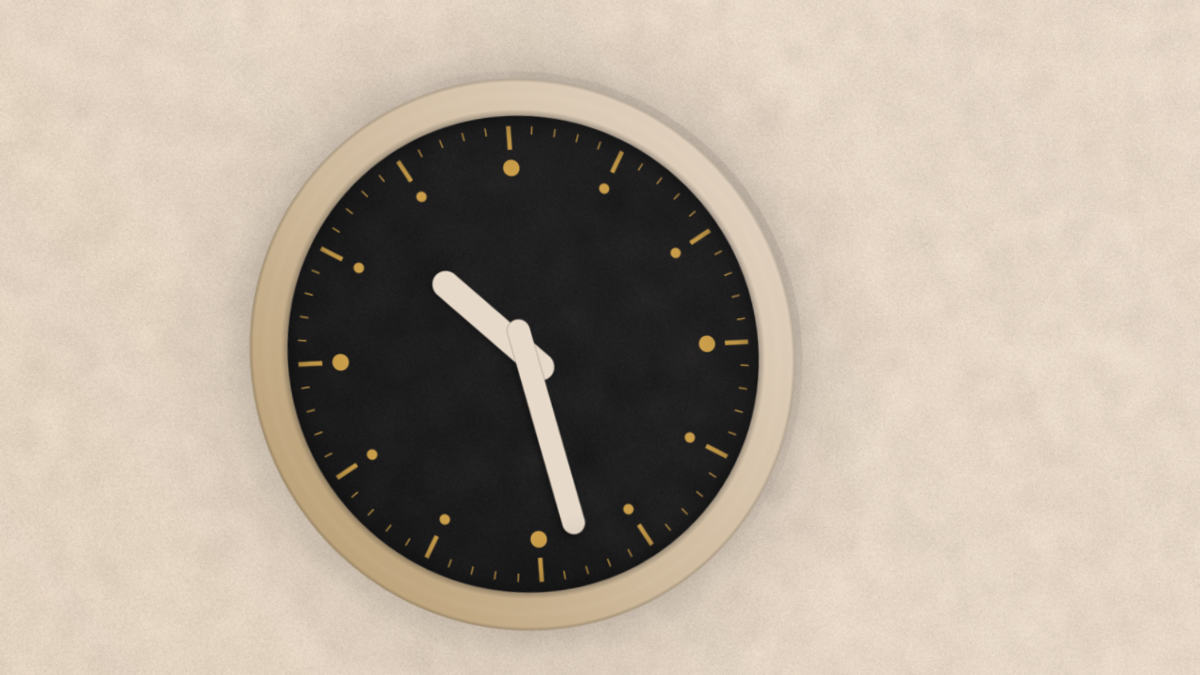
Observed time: 10:28
